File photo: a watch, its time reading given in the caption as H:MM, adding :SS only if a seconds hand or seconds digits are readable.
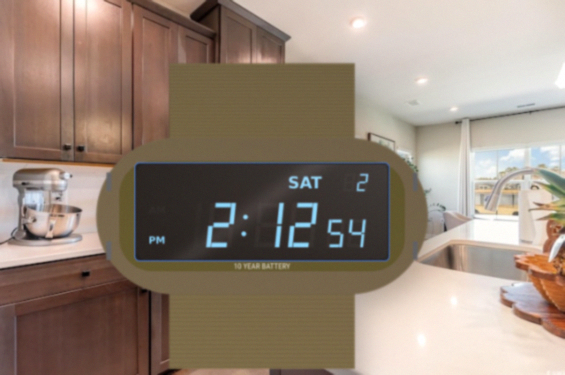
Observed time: 2:12:54
